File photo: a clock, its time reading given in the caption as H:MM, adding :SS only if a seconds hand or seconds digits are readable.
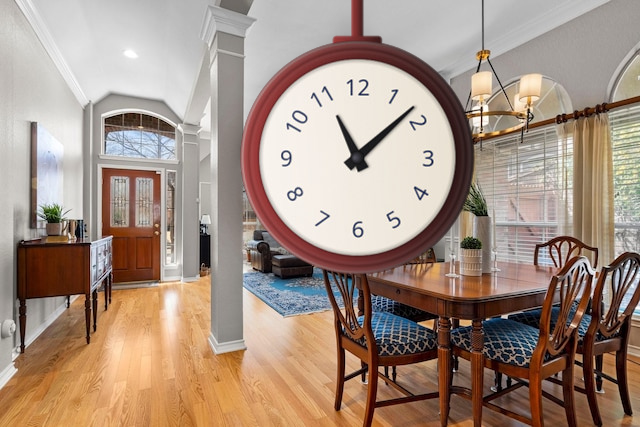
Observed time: 11:08
